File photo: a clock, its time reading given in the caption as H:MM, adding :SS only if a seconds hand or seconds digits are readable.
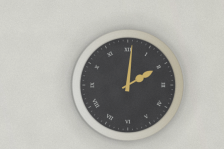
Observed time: 2:01
